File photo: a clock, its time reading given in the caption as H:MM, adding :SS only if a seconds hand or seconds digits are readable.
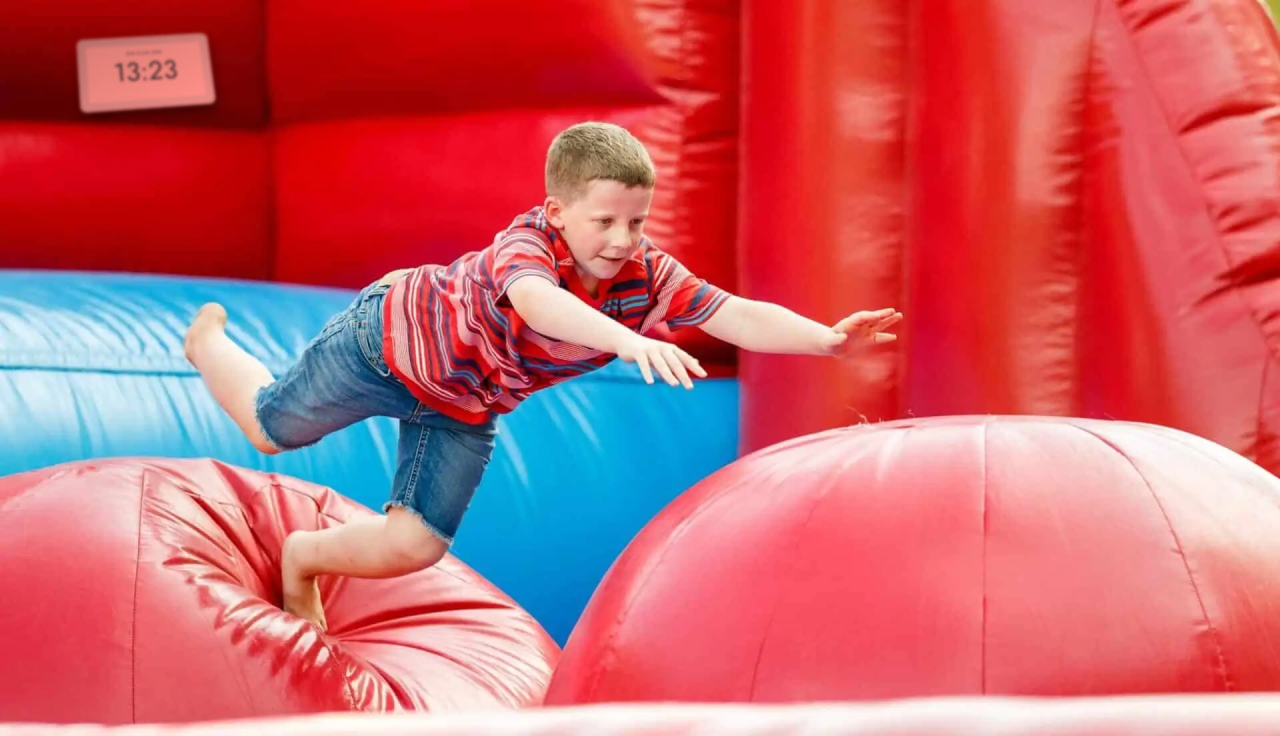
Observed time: 13:23
